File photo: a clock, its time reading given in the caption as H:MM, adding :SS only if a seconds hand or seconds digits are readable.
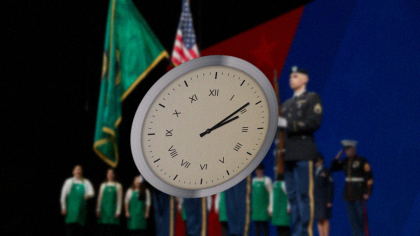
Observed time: 2:09
